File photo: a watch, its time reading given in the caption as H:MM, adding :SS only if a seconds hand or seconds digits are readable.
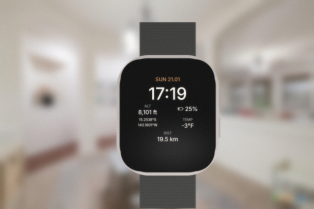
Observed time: 17:19
